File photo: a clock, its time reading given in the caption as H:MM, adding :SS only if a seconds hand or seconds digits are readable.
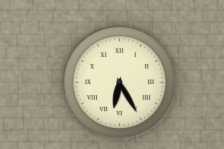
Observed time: 6:25
